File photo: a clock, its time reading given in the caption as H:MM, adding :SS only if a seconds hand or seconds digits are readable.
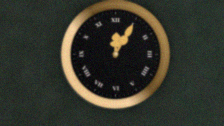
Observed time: 12:05
